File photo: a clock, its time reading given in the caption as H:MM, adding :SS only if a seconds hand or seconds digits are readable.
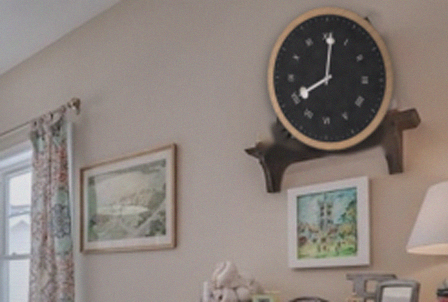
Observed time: 8:01
